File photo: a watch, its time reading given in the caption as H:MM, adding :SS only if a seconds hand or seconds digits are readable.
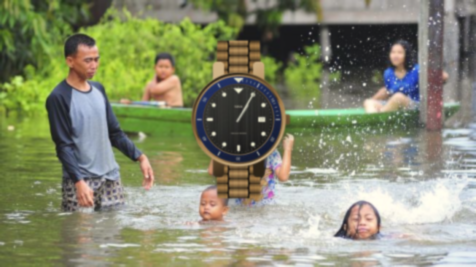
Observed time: 1:05
